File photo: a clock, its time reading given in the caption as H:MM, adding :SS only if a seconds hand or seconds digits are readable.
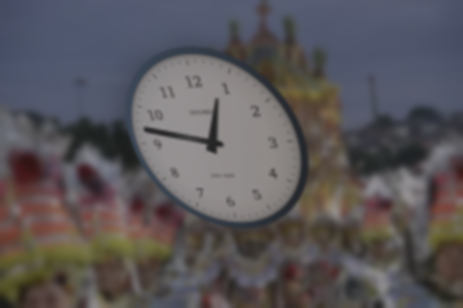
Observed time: 12:47
